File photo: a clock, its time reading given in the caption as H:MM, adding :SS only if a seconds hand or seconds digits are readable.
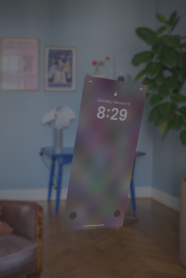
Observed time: 8:29
